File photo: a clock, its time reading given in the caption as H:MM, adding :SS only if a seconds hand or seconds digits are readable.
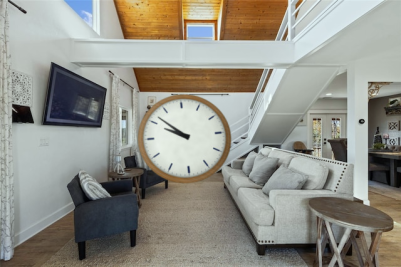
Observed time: 9:52
